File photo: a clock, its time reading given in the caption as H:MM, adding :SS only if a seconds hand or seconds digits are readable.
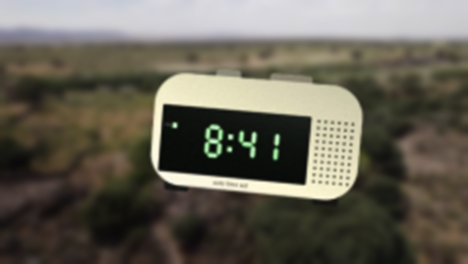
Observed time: 8:41
